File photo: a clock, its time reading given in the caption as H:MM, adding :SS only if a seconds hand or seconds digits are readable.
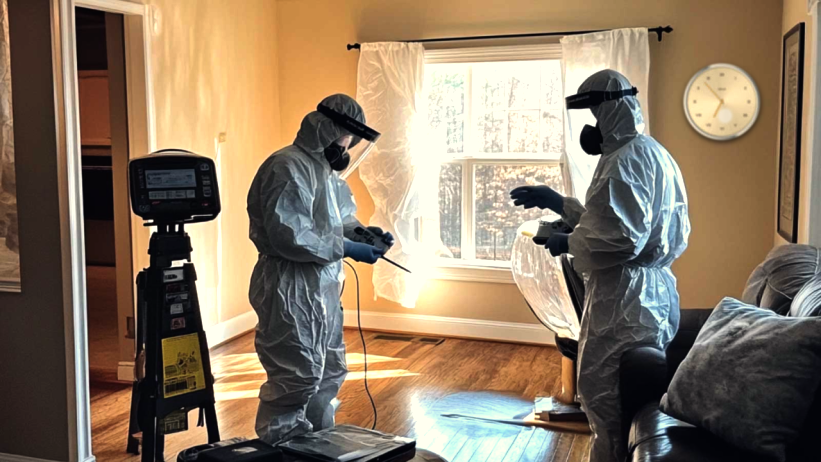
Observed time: 6:53
